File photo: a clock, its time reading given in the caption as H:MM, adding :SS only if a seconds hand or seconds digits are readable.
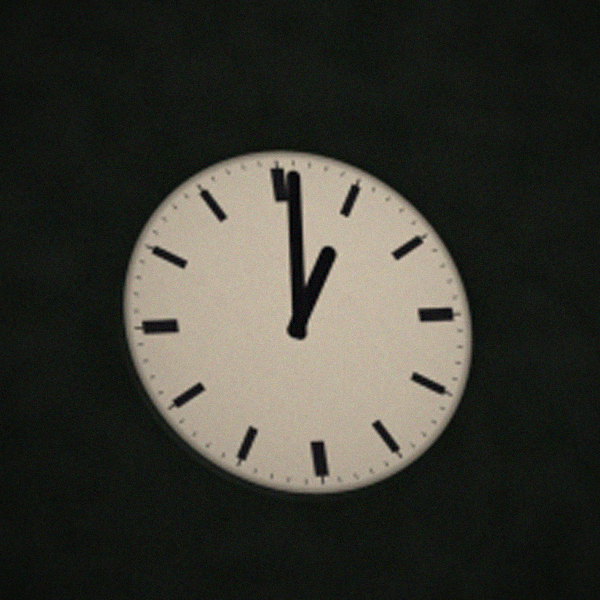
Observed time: 1:01
